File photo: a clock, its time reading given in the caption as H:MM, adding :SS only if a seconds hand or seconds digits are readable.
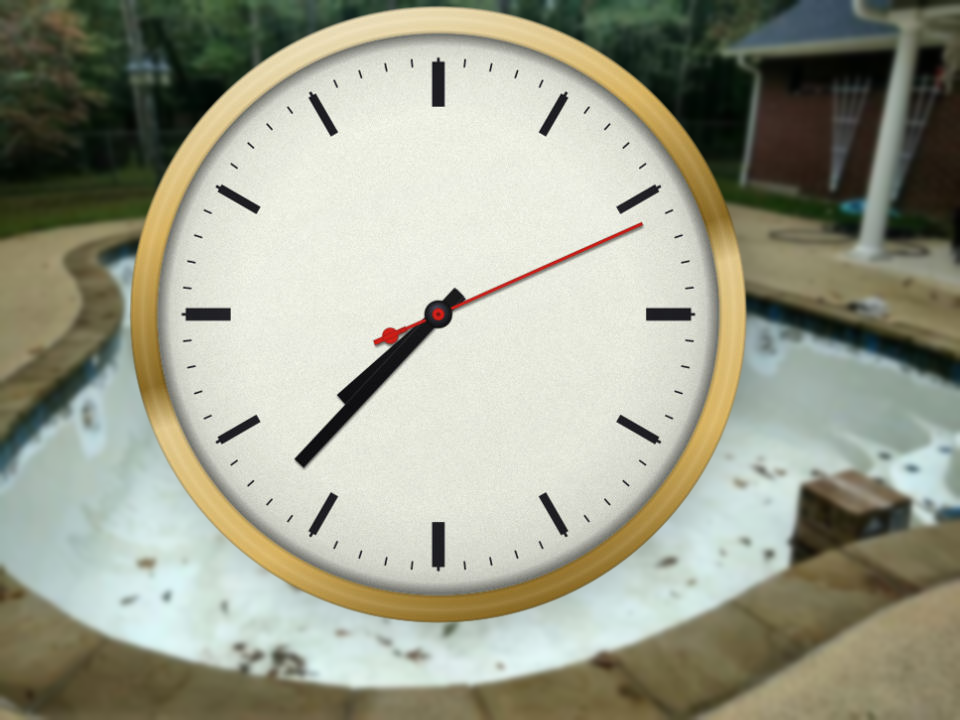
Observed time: 7:37:11
